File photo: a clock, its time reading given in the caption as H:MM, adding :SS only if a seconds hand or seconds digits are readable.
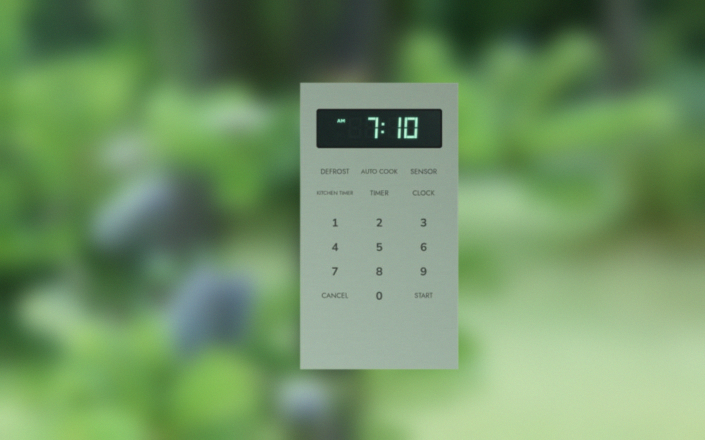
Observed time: 7:10
